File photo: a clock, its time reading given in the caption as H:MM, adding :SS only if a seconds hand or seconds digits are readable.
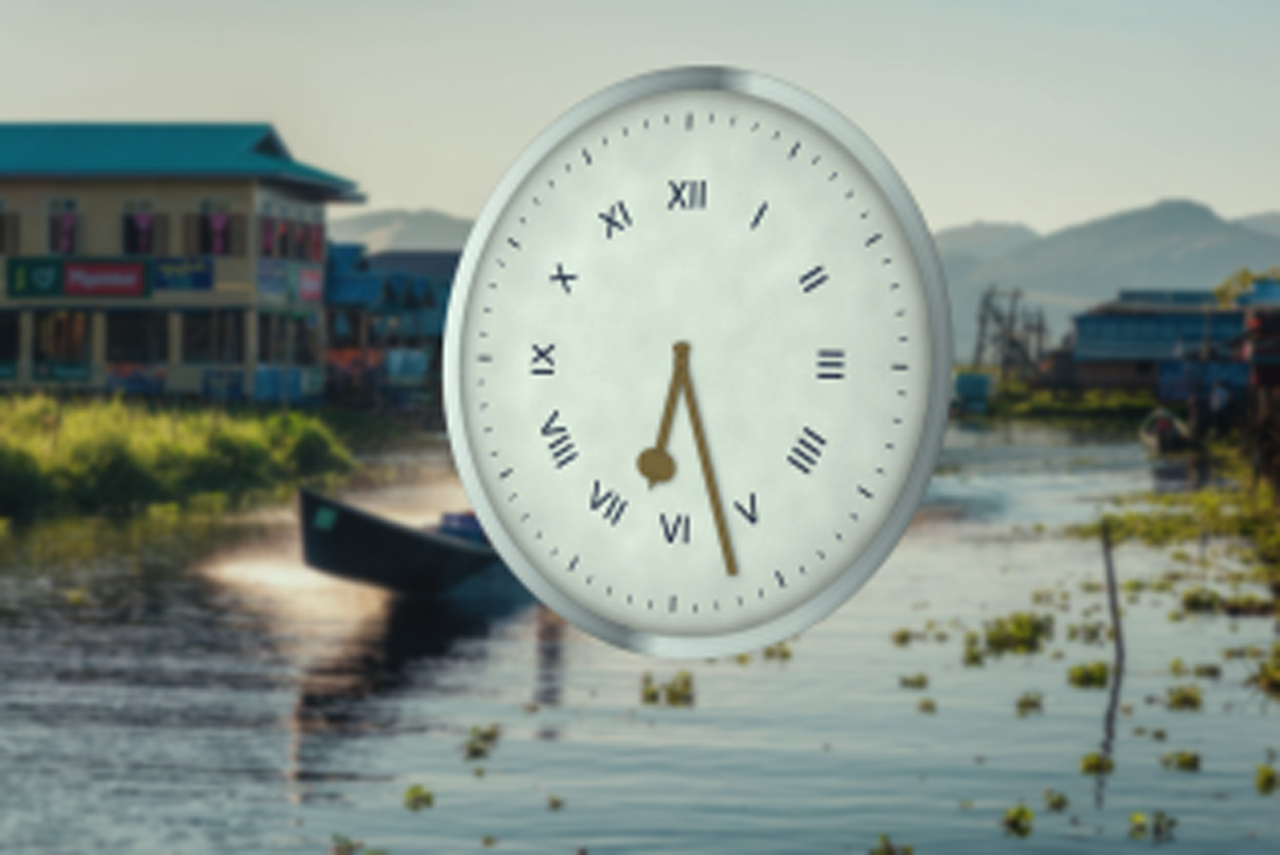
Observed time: 6:27
